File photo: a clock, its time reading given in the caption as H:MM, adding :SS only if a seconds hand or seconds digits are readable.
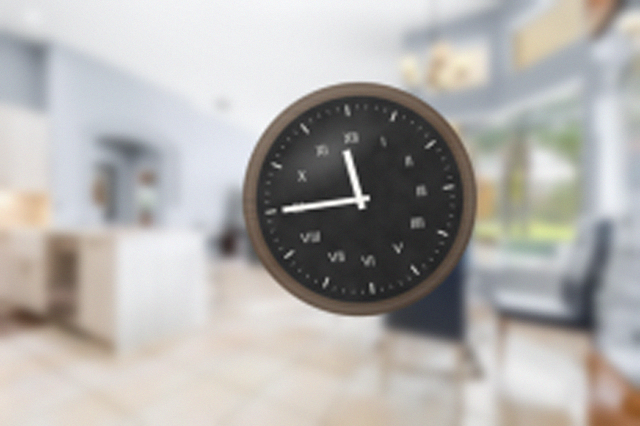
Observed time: 11:45
